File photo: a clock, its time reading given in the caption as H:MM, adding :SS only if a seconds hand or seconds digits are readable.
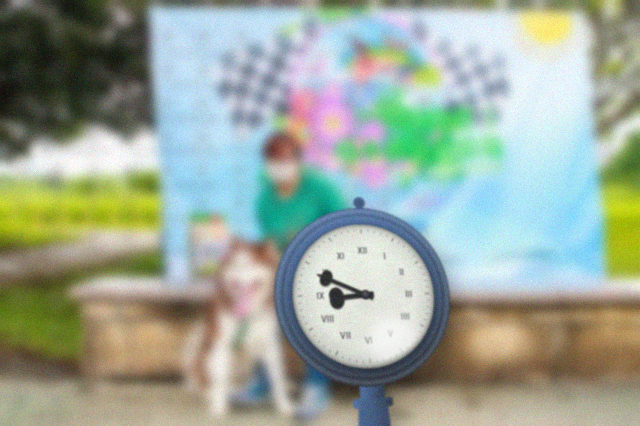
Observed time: 8:49
